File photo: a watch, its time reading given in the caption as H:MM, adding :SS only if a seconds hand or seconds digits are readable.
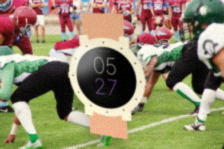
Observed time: 5:27
